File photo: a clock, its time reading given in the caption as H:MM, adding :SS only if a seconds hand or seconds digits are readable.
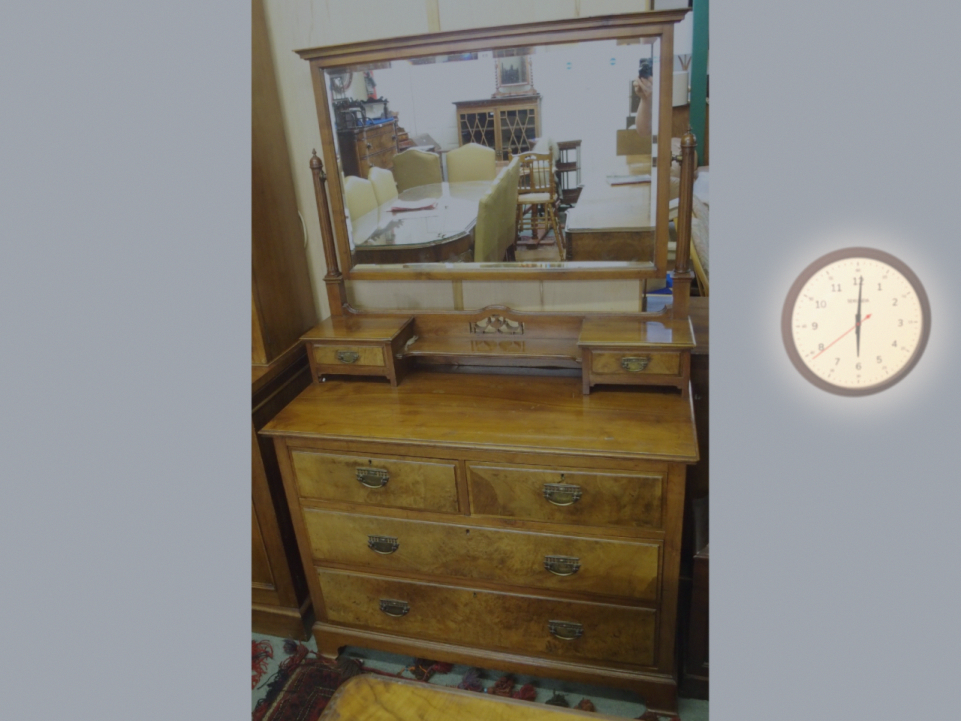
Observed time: 6:00:39
